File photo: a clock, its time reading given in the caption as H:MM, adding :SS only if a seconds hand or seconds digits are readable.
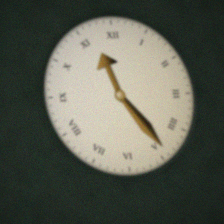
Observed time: 11:24
